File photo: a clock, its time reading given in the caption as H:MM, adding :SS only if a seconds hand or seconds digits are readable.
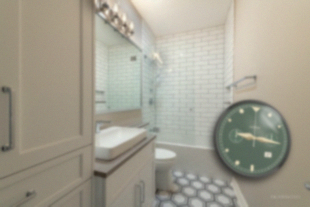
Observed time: 9:16
